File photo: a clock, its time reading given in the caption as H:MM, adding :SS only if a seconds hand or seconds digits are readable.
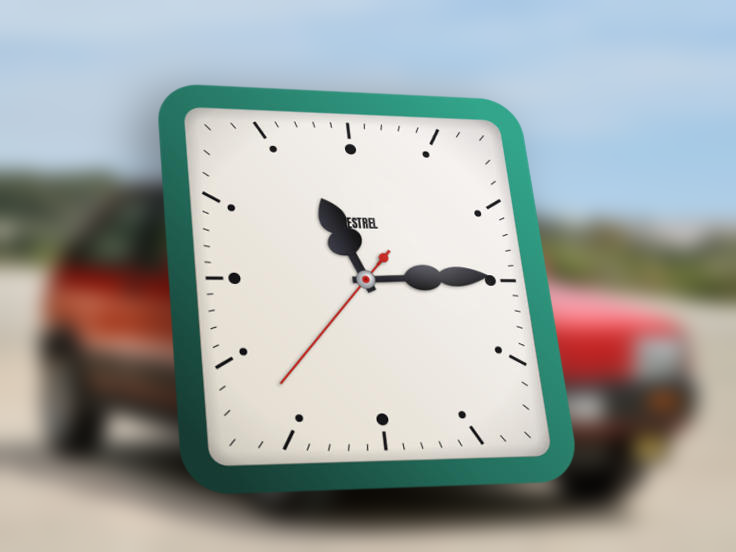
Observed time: 11:14:37
